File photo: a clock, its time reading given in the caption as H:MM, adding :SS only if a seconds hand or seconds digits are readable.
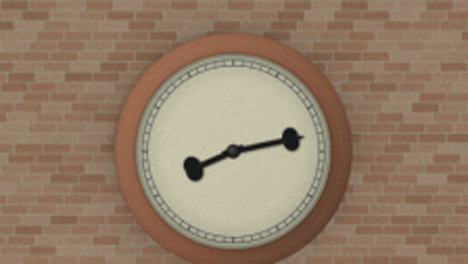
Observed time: 8:13
